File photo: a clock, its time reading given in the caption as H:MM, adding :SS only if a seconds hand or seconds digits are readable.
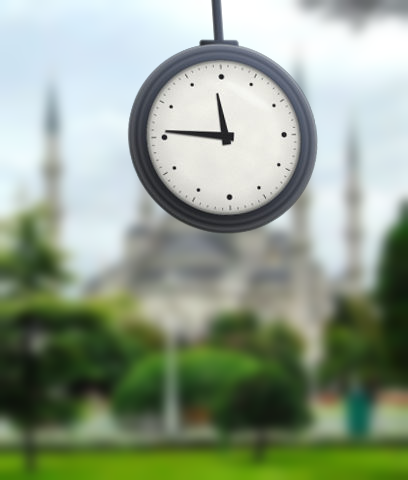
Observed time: 11:46
